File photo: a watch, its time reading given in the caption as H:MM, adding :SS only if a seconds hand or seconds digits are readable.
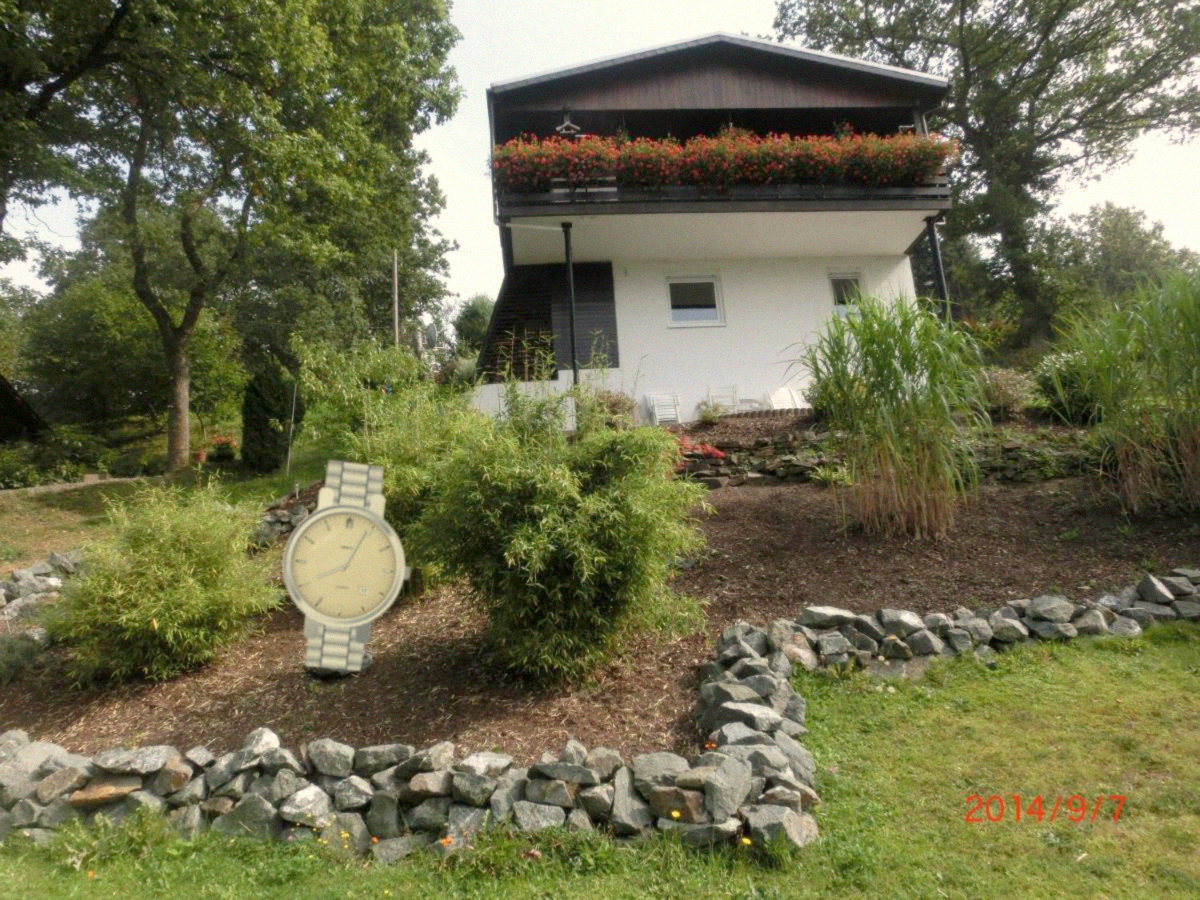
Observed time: 8:04
